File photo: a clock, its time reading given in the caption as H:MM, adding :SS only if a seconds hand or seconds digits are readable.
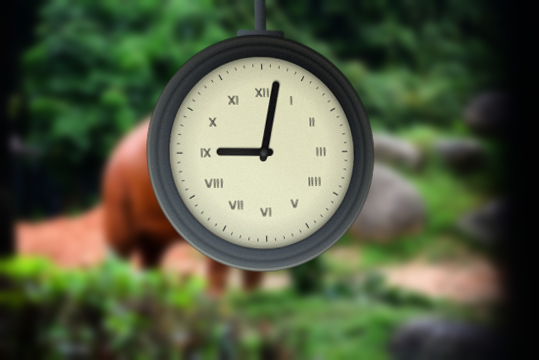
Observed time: 9:02
